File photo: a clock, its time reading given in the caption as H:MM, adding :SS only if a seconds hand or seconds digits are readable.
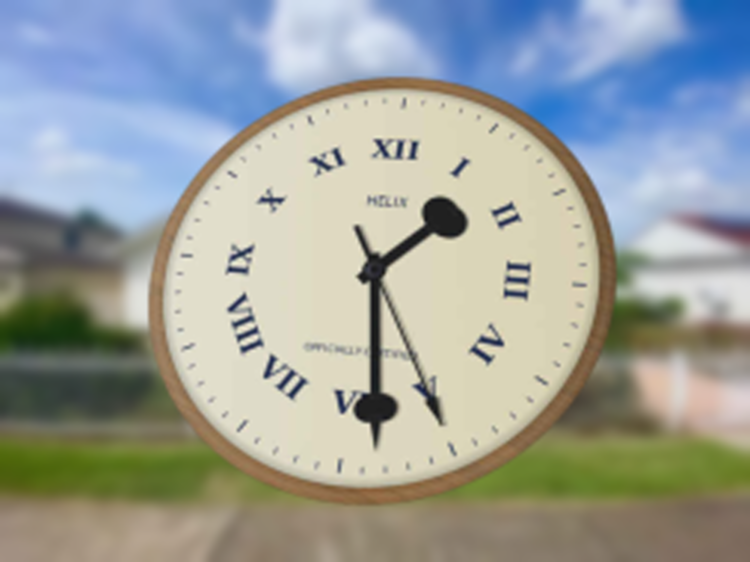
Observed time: 1:28:25
